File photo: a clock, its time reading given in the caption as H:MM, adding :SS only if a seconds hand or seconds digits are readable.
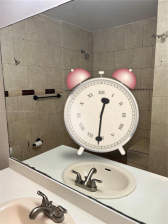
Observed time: 12:31
